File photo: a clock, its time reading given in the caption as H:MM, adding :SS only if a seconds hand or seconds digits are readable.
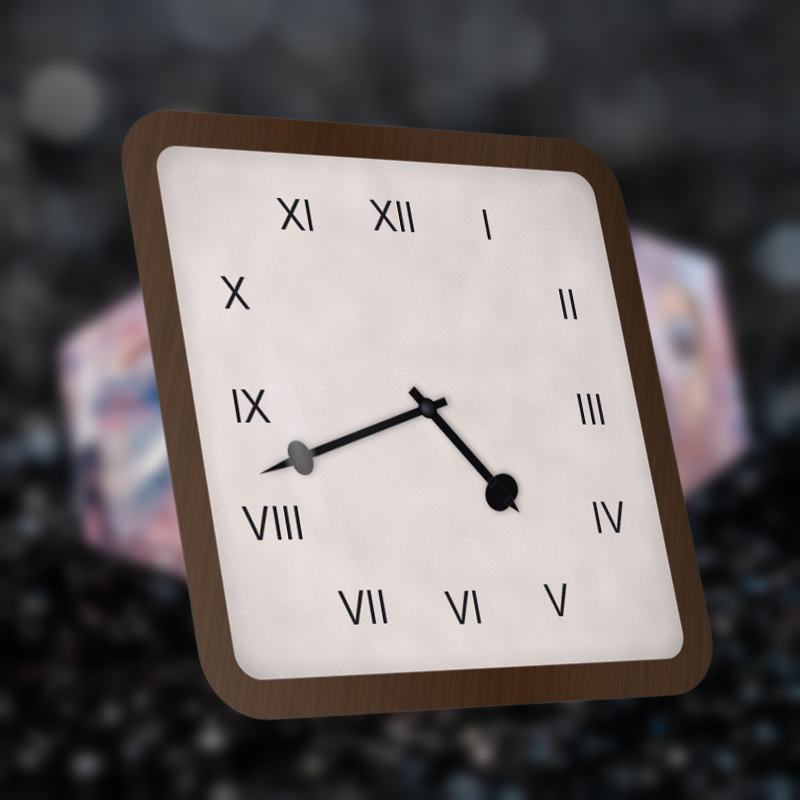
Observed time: 4:42
